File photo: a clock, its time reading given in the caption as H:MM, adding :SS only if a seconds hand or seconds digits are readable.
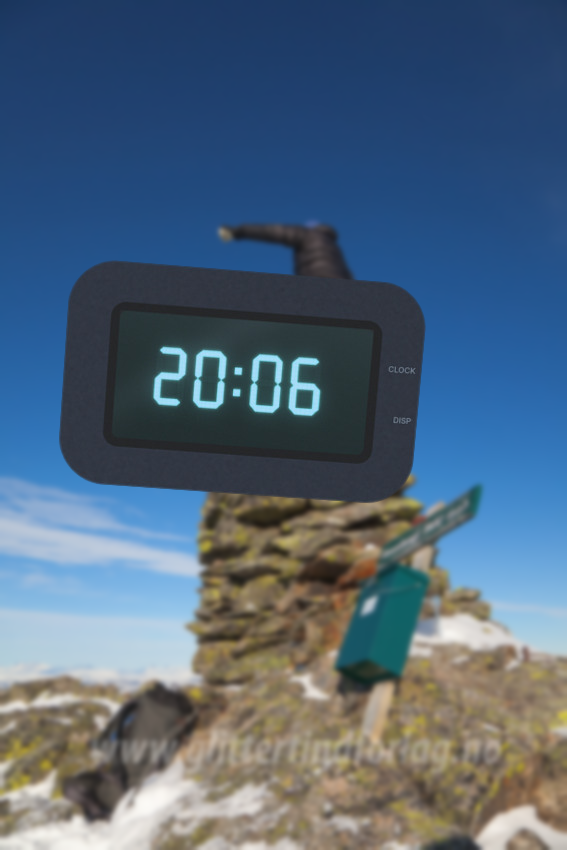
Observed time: 20:06
